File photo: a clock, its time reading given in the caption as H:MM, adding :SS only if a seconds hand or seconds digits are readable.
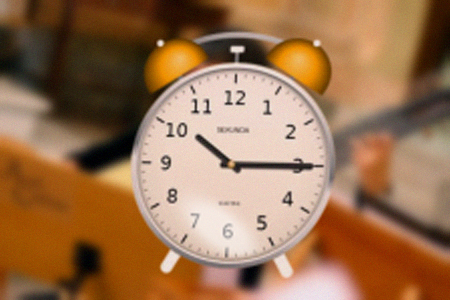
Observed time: 10:15
